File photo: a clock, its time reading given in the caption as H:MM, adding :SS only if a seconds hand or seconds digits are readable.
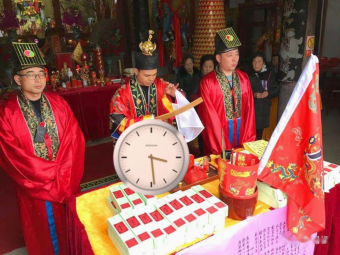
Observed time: 3:29
